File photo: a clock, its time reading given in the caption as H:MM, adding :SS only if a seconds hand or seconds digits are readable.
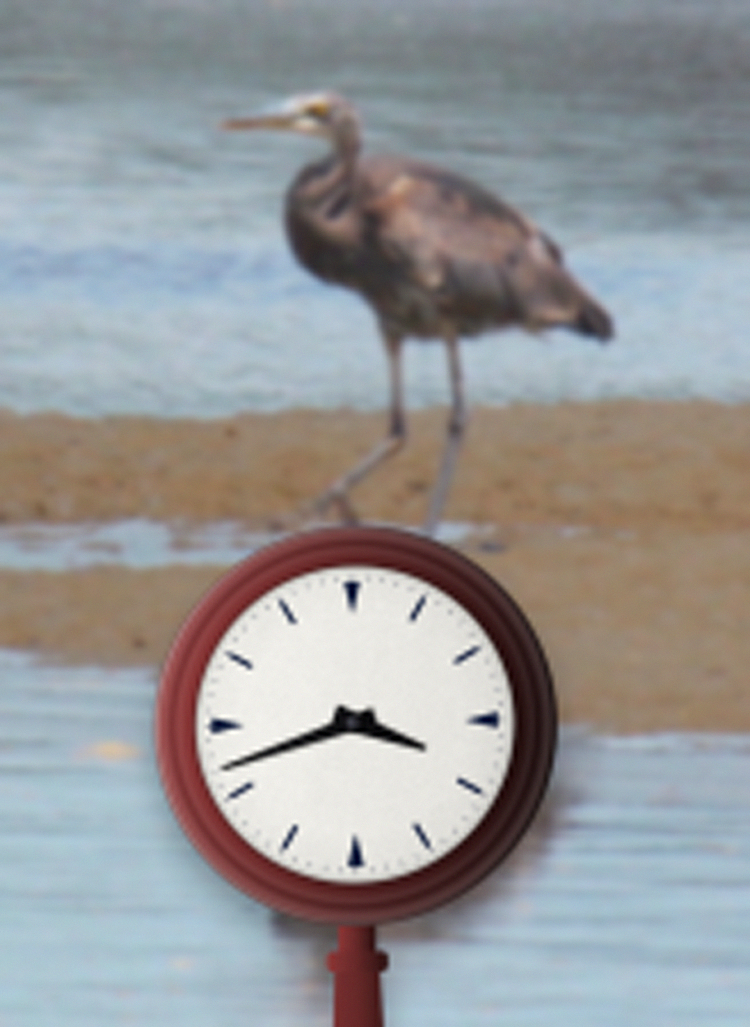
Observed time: 3:42
